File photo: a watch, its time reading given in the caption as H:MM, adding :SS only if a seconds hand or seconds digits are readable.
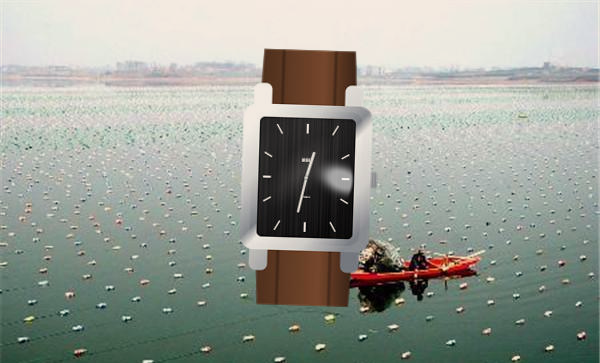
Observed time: 12:32
